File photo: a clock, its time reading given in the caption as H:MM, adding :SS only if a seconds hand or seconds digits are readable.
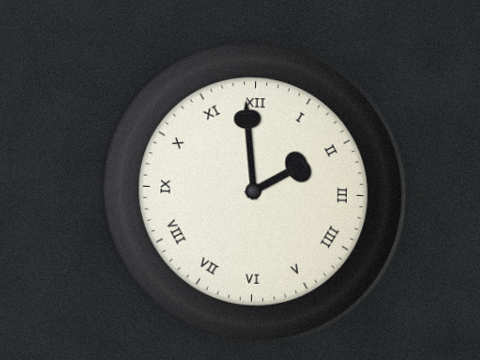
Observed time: 1:59
